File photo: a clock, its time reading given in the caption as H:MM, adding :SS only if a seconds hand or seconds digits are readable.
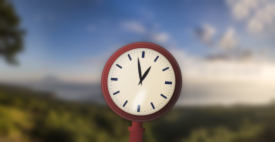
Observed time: 12:58
